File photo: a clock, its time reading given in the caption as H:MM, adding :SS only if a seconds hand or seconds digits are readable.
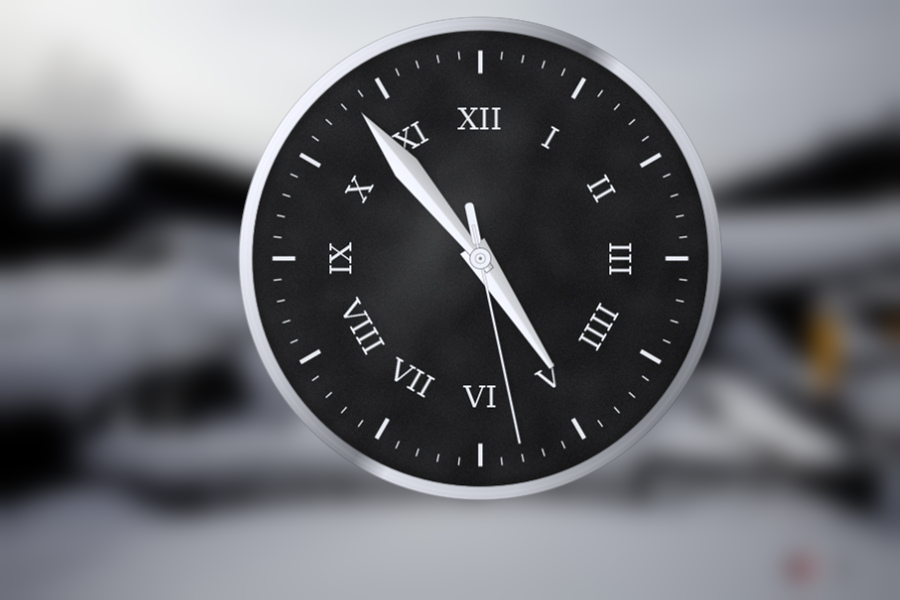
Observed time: 4:53:28
